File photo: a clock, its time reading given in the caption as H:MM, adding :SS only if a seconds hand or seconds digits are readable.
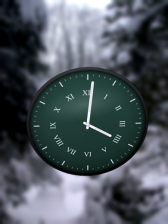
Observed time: 4:01
